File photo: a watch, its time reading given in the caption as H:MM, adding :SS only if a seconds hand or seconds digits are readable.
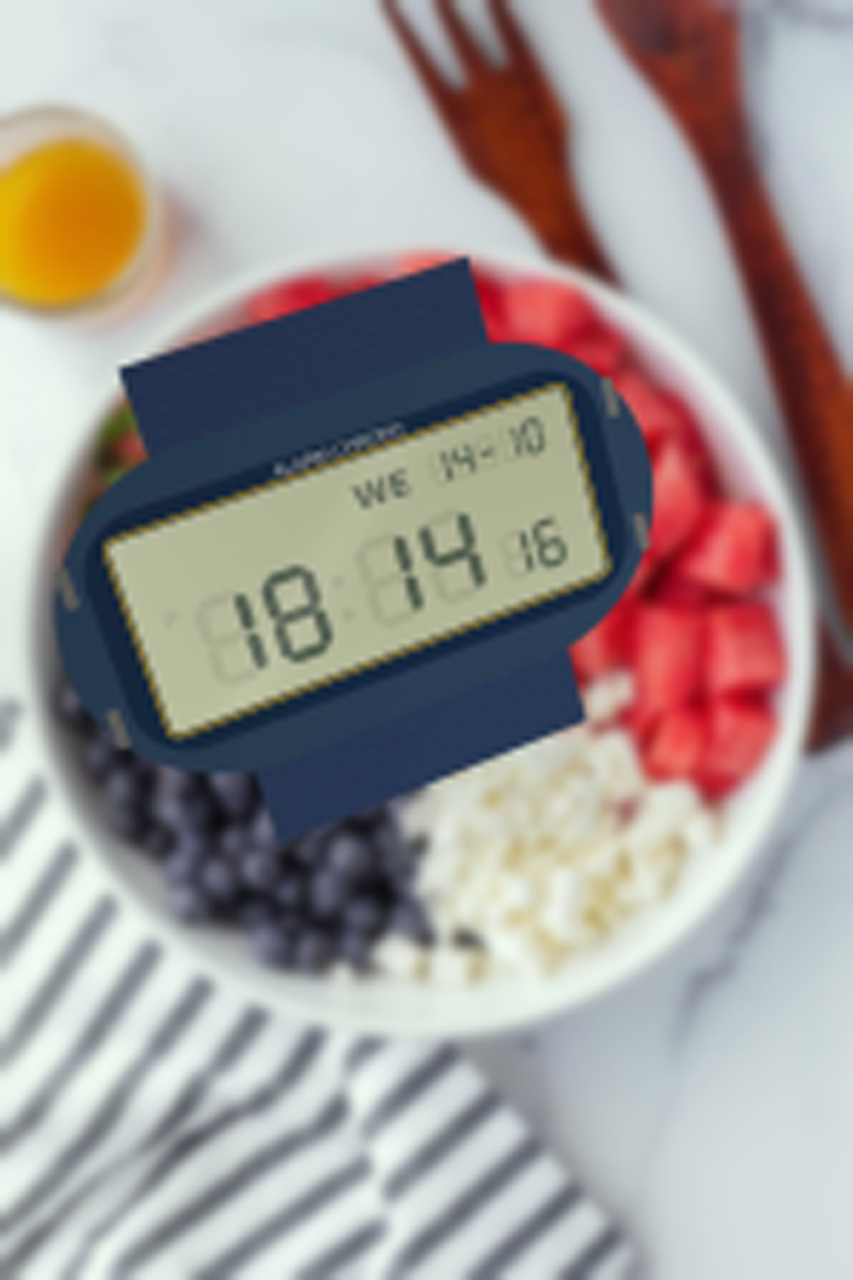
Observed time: 18:14:16
